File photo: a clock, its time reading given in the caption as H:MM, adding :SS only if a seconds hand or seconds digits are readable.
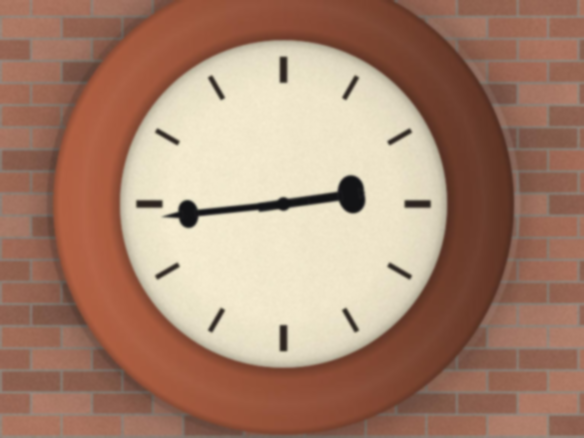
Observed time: 2:44
